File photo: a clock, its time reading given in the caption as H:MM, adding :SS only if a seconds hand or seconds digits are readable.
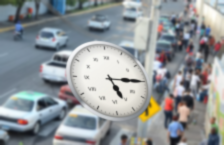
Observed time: 5:15
